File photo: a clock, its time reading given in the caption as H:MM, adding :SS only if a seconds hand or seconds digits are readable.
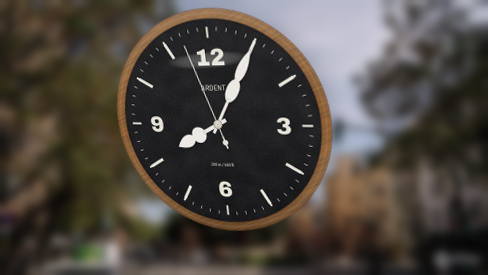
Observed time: 8:04:57
